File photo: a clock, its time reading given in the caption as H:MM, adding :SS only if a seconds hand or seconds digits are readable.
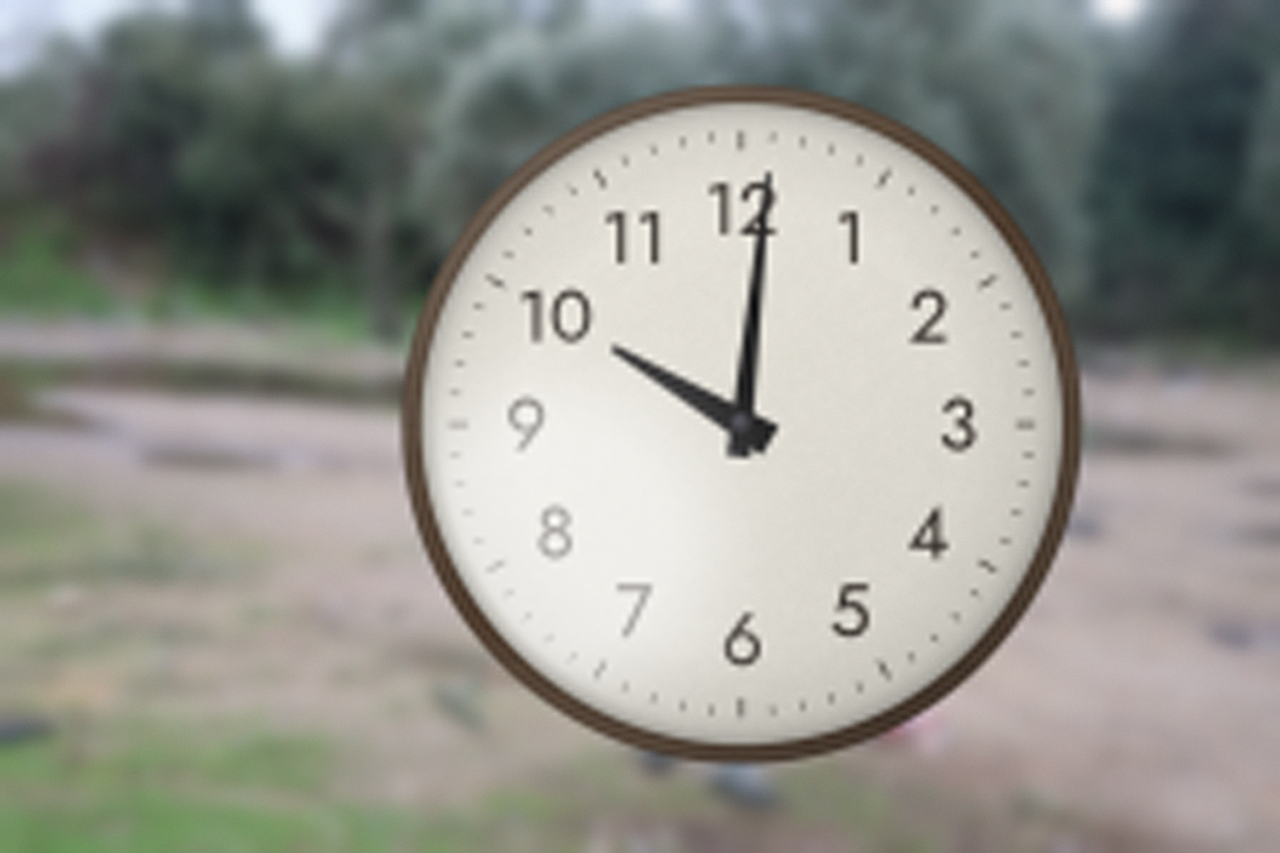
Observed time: 10:01
